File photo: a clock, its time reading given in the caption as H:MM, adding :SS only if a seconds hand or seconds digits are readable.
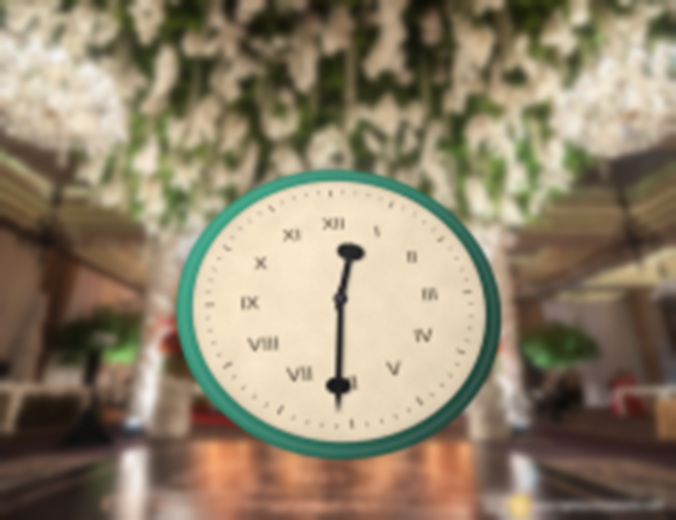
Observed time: 12:31
